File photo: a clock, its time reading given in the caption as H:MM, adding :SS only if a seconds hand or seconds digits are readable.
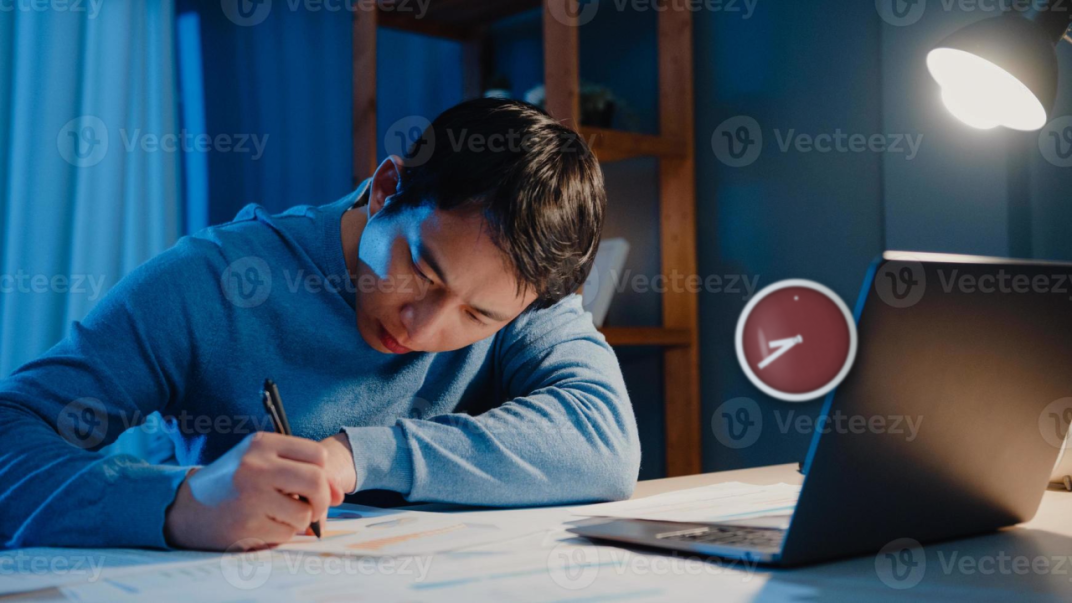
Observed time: 8:39
